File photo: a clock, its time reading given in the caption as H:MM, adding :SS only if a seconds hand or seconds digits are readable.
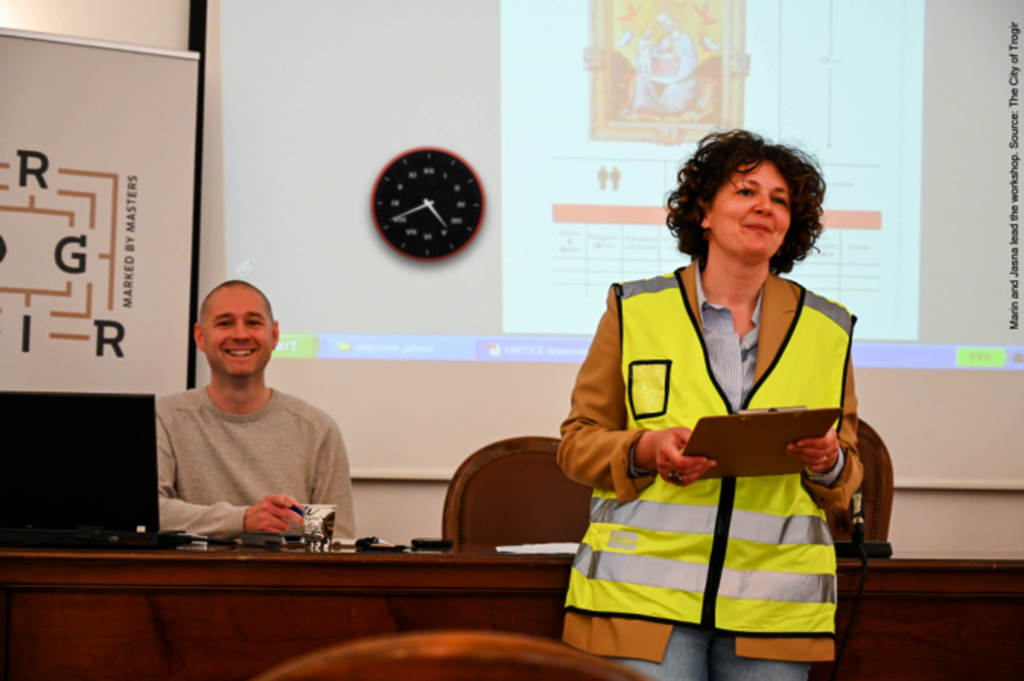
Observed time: 4:41
